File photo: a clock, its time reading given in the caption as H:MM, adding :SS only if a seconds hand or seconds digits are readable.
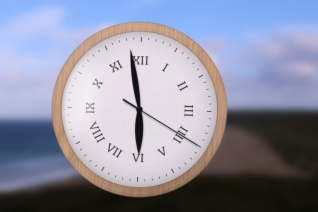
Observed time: 5:58:20
